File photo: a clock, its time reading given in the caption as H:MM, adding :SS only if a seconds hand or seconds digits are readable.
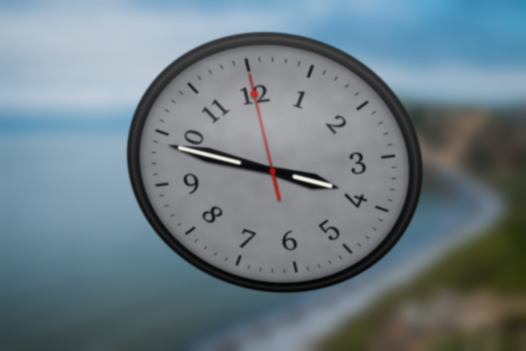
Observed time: 3:49:00
